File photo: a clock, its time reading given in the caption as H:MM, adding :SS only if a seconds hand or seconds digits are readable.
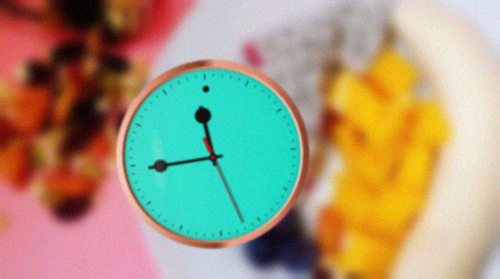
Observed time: 11:44:27
